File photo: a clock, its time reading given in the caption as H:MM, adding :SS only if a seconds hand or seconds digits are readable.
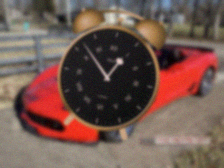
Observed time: 12:52
